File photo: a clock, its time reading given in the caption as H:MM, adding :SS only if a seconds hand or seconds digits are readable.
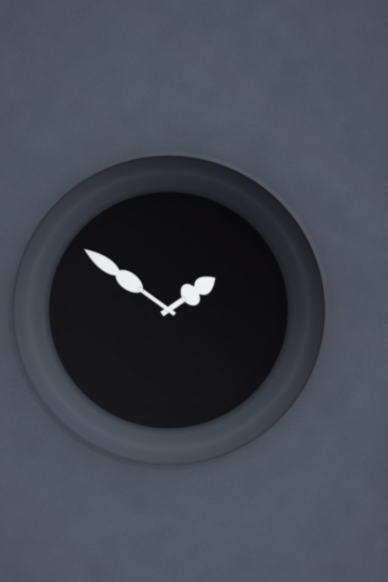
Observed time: 1:51
